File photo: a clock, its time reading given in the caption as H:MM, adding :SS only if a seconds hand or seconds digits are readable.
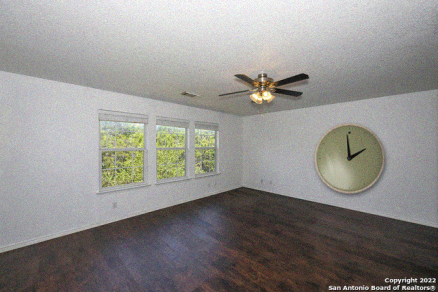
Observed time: 1:59
